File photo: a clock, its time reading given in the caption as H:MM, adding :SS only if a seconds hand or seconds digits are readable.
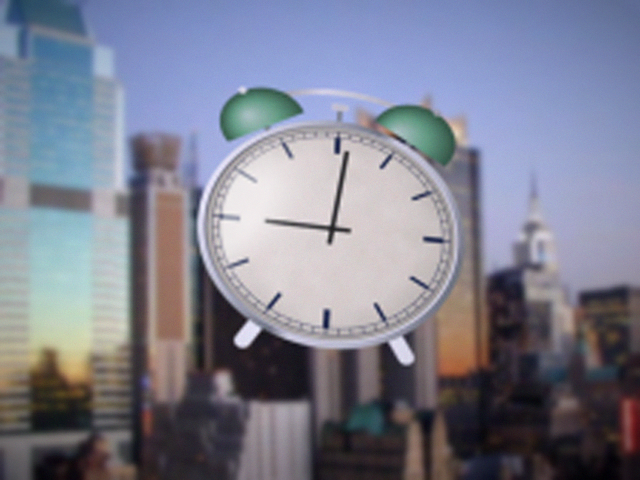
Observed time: 9:01
